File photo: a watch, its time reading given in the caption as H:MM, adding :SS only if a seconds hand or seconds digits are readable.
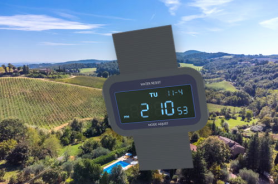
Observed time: 2:10:53
